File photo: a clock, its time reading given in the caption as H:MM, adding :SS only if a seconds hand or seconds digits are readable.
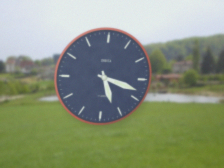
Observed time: 5:18
